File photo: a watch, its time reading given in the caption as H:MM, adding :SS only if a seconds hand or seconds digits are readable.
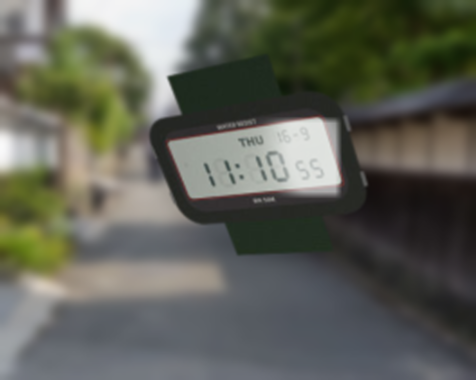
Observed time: 11:10:55
